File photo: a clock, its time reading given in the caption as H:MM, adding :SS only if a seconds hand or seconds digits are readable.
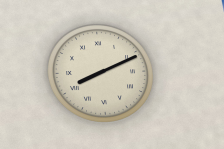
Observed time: 8:11
